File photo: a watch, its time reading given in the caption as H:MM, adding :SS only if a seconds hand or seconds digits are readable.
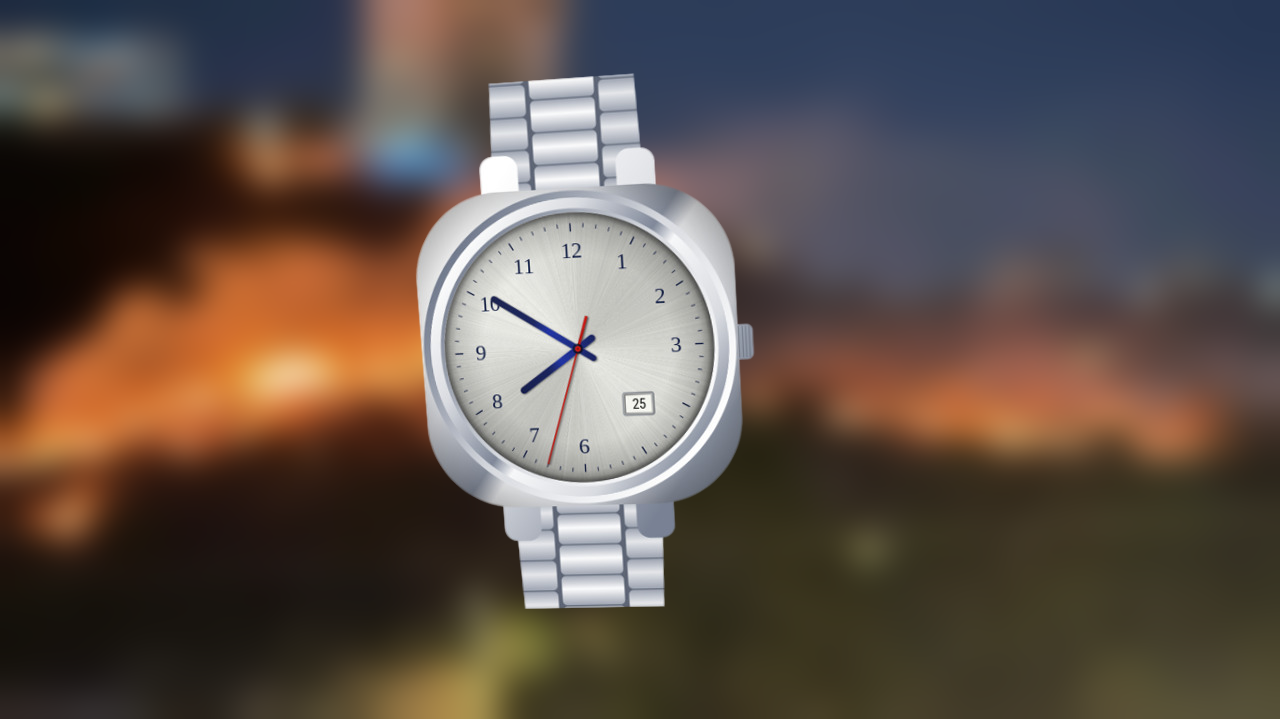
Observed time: 7:50:33
